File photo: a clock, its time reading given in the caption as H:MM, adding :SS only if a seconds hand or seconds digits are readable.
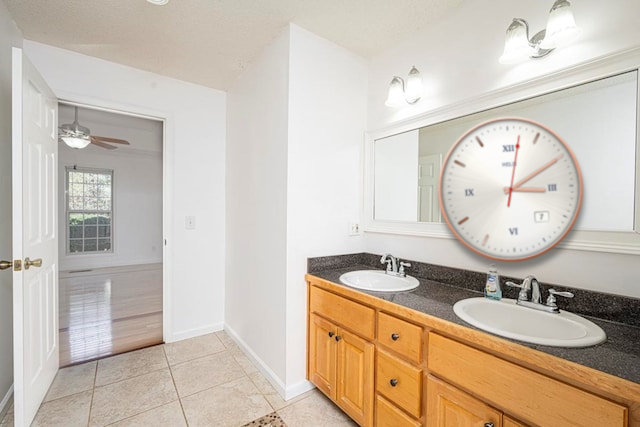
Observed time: 3:10:02
